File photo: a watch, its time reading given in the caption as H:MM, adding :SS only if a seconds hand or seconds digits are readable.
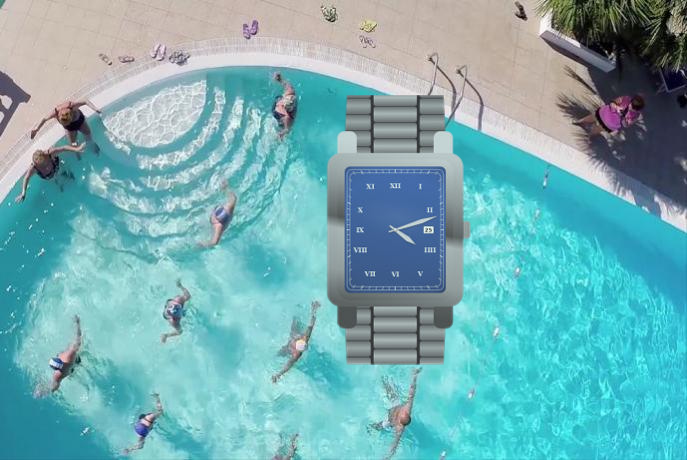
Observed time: 4:12
